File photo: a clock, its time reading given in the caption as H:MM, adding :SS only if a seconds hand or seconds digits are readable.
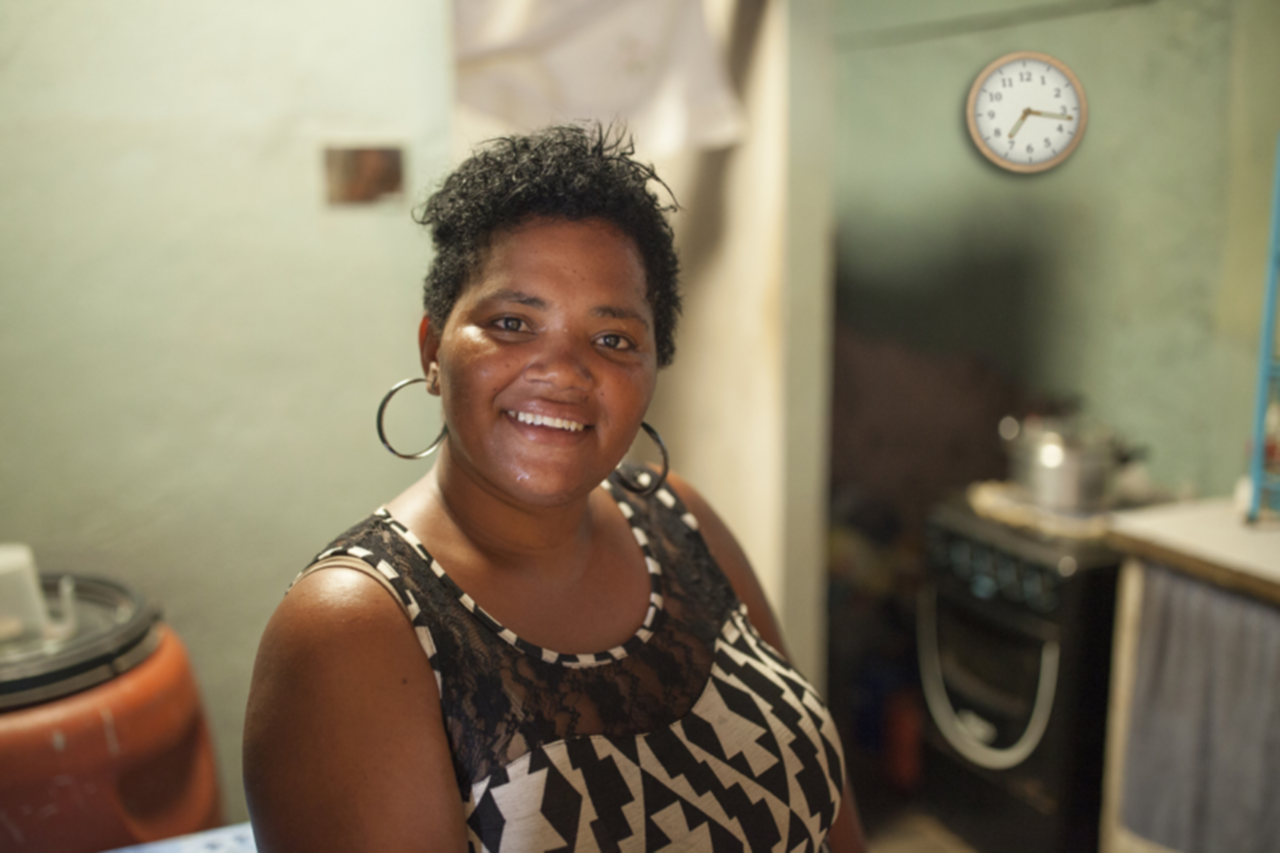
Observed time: 7:17
